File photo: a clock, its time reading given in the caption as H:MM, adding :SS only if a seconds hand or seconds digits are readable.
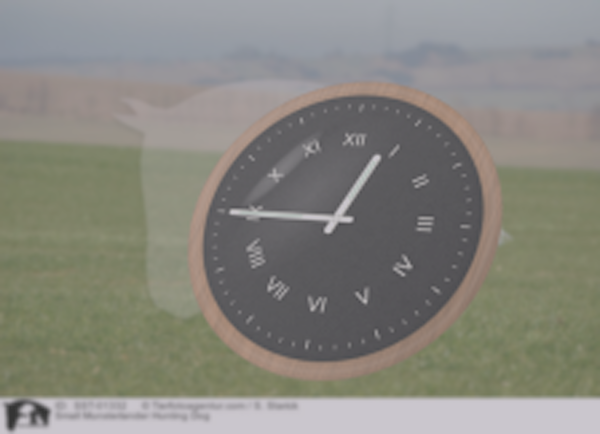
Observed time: 12:45
